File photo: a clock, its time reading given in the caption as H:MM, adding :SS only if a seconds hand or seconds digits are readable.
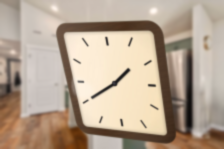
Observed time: 1:40
